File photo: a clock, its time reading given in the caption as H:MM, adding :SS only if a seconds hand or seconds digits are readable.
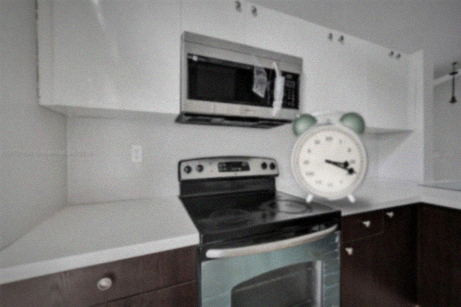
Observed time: 3:19
